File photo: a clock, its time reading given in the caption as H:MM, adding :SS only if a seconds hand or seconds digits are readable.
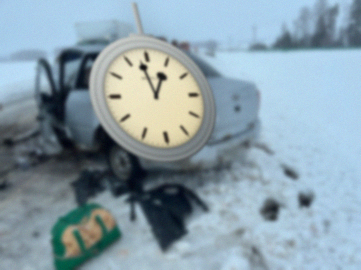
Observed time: 12:58
